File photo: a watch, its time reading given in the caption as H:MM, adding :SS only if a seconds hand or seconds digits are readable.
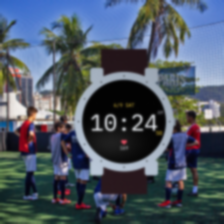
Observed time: 10:24
